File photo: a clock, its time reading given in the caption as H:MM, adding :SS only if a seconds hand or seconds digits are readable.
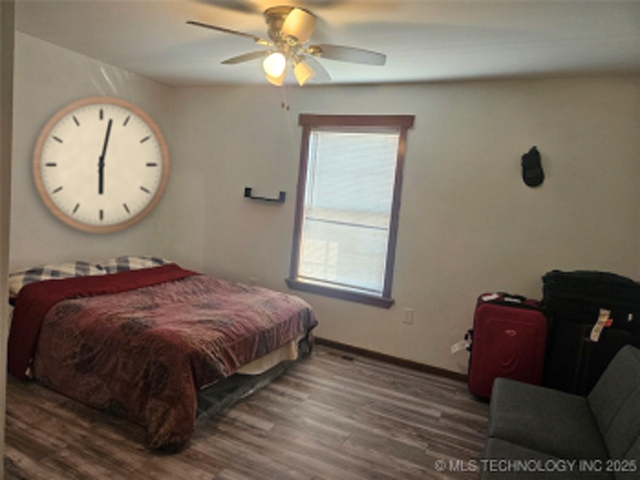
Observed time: 6:02
